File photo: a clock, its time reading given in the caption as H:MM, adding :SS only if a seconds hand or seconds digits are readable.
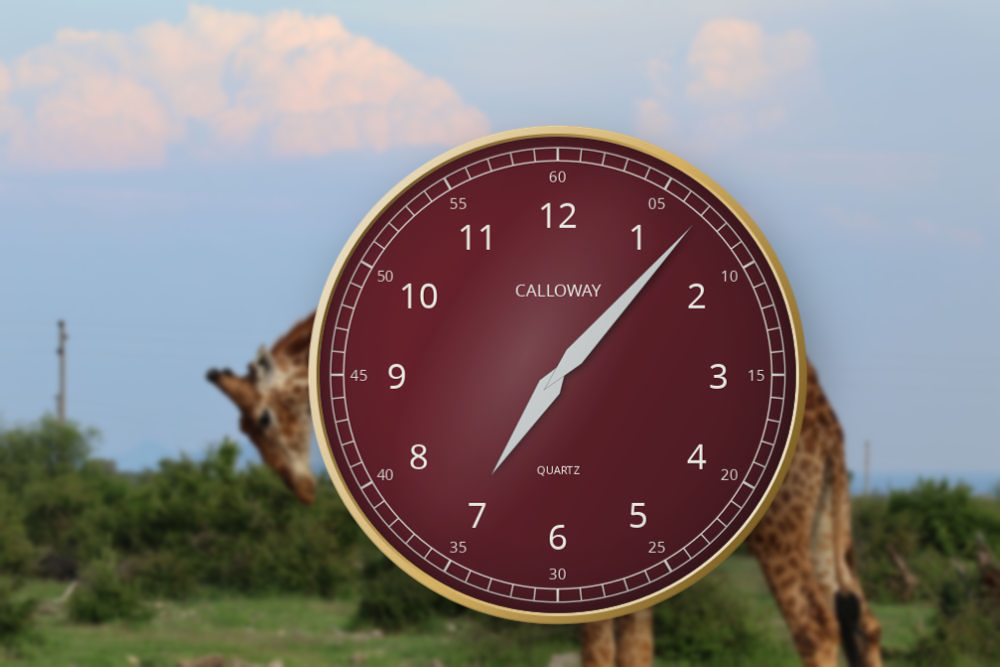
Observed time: 7:07
